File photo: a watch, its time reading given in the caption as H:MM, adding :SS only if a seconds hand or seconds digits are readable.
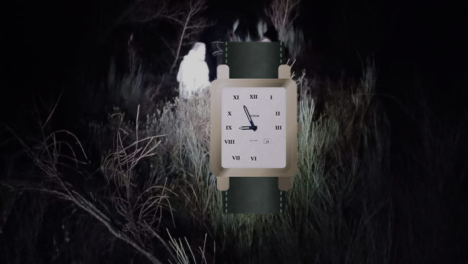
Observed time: 8:56
